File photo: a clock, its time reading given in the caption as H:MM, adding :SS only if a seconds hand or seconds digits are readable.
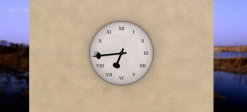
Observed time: 6:44
